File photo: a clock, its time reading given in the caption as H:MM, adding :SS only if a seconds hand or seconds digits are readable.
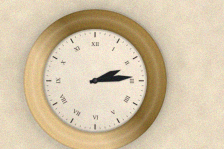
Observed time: 2:14
